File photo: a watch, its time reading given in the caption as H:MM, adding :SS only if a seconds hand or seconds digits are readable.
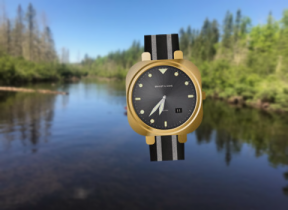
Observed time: 6:37
